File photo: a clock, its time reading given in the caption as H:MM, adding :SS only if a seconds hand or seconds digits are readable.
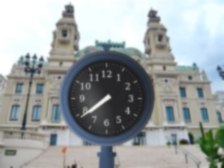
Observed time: 7:39
